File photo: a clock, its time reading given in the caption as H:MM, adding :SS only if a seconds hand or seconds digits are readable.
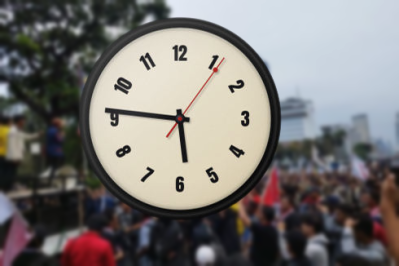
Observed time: 5:46:06
